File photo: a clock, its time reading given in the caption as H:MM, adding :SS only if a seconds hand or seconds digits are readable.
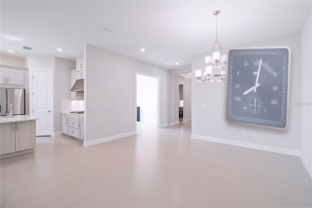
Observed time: 8:02
